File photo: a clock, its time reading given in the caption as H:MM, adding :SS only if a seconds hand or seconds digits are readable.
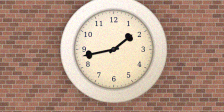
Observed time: 1:43
